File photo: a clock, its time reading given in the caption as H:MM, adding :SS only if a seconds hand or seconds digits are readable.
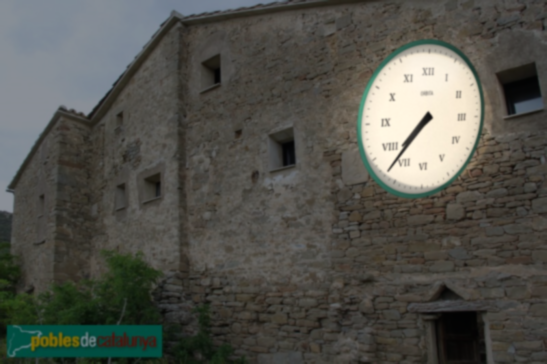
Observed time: 7:37
